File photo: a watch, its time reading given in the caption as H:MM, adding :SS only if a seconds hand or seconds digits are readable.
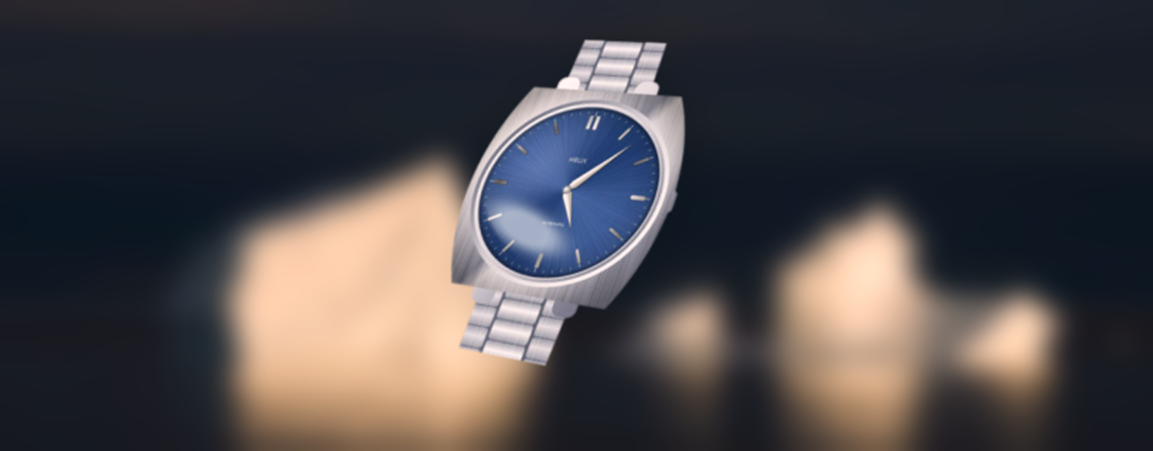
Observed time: 5:07
